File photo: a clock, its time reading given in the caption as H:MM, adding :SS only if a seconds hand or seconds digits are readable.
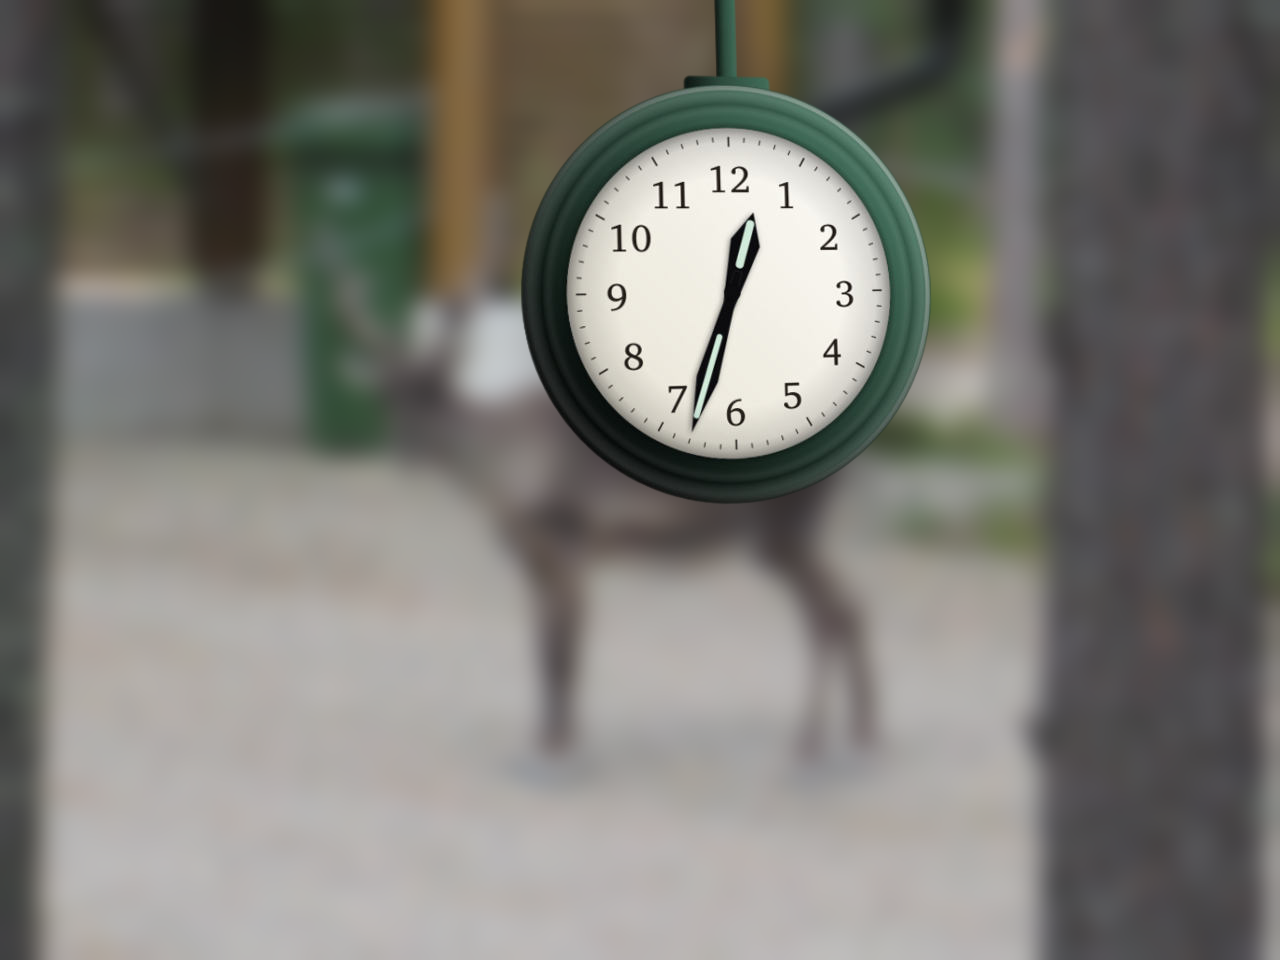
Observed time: 12:33
